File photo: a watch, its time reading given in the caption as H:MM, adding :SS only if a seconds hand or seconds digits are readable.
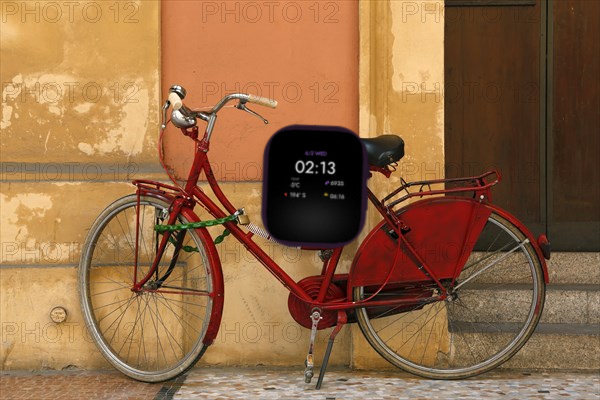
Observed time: 2:13
